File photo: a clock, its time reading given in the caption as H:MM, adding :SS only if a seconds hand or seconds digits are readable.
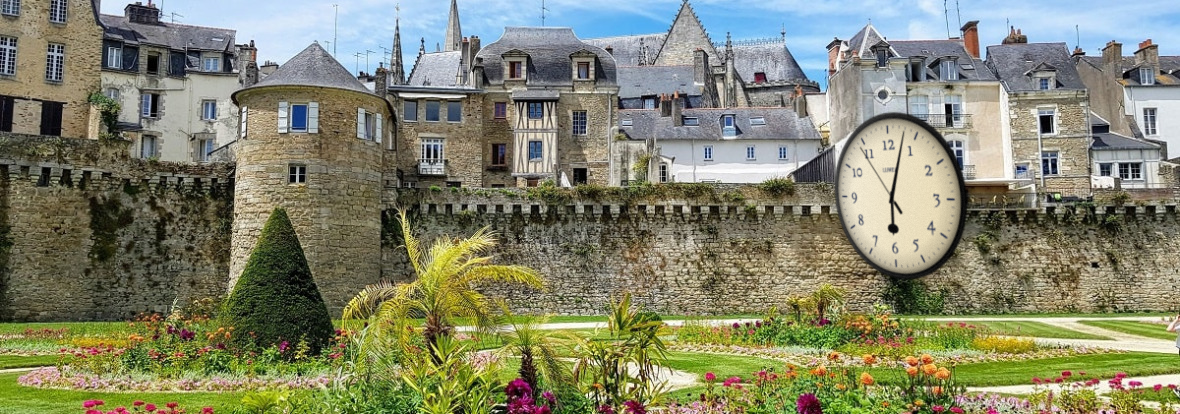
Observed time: 6:02:54
